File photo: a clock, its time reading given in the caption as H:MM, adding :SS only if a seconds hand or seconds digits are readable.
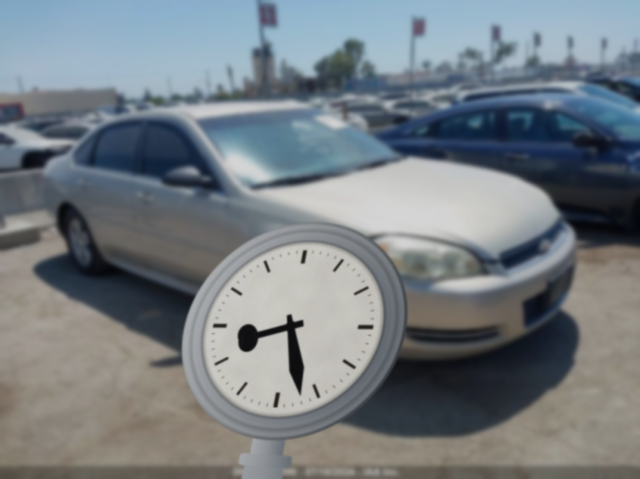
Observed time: 8:27
